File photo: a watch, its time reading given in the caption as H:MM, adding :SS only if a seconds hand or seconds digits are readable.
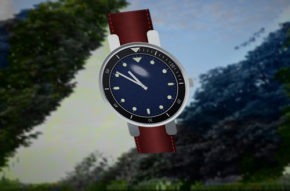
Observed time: 10:51
